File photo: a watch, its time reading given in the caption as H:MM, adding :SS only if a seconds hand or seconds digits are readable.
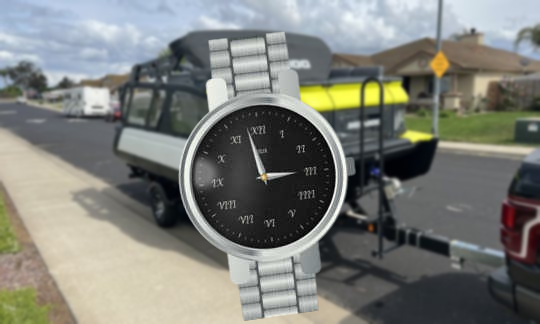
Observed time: 2:58
